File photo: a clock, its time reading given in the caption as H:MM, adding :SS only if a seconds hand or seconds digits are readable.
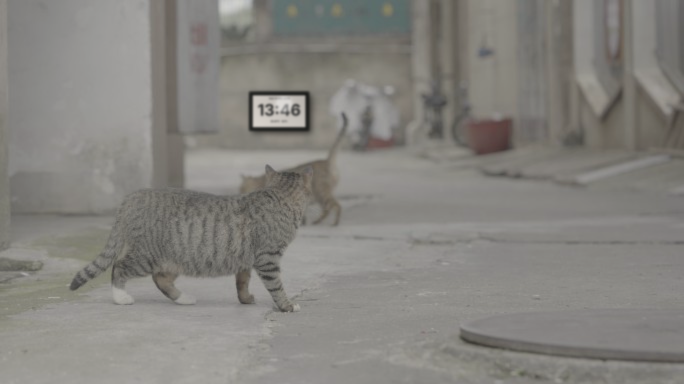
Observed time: 13:46
